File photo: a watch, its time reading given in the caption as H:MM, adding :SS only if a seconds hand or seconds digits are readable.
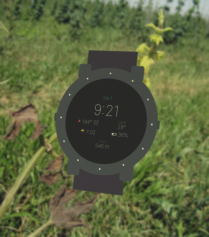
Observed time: 9:21
